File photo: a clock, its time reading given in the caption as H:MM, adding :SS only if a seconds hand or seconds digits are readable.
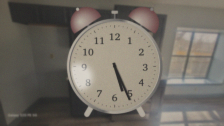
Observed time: 5:26
